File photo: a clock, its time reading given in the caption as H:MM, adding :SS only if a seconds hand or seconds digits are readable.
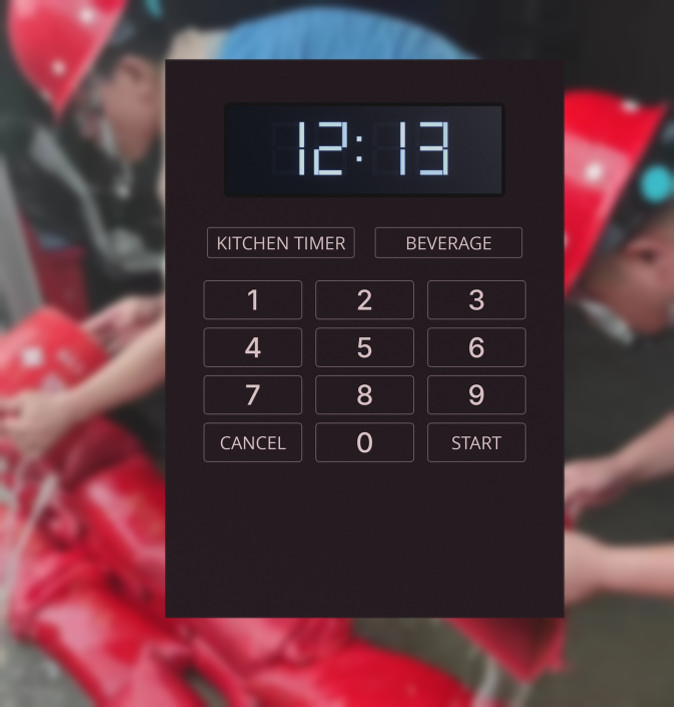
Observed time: 12:13
